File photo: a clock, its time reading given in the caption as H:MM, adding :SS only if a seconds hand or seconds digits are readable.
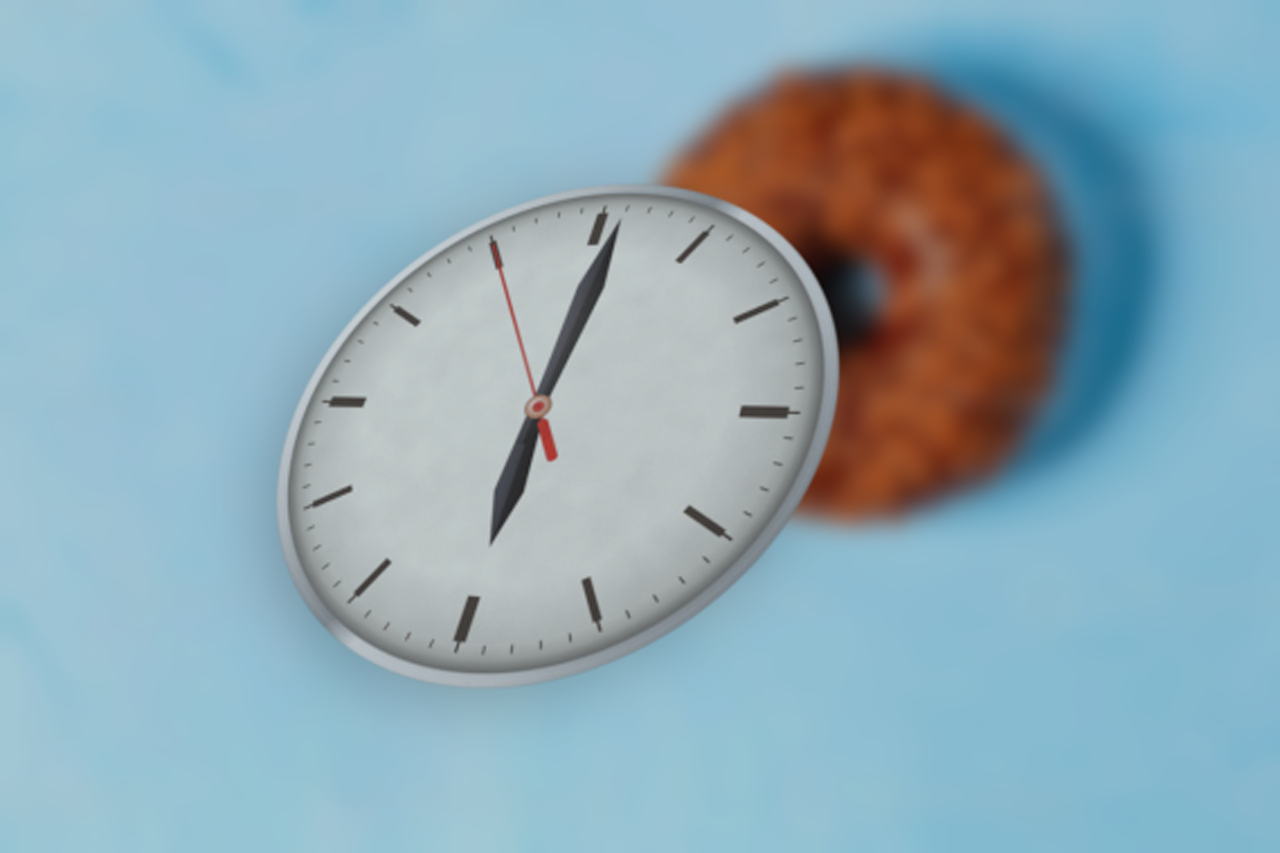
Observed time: 6:00:55
